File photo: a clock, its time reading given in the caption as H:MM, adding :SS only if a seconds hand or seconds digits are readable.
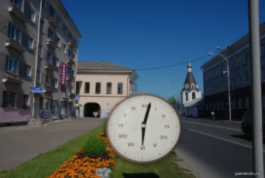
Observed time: 6:02
